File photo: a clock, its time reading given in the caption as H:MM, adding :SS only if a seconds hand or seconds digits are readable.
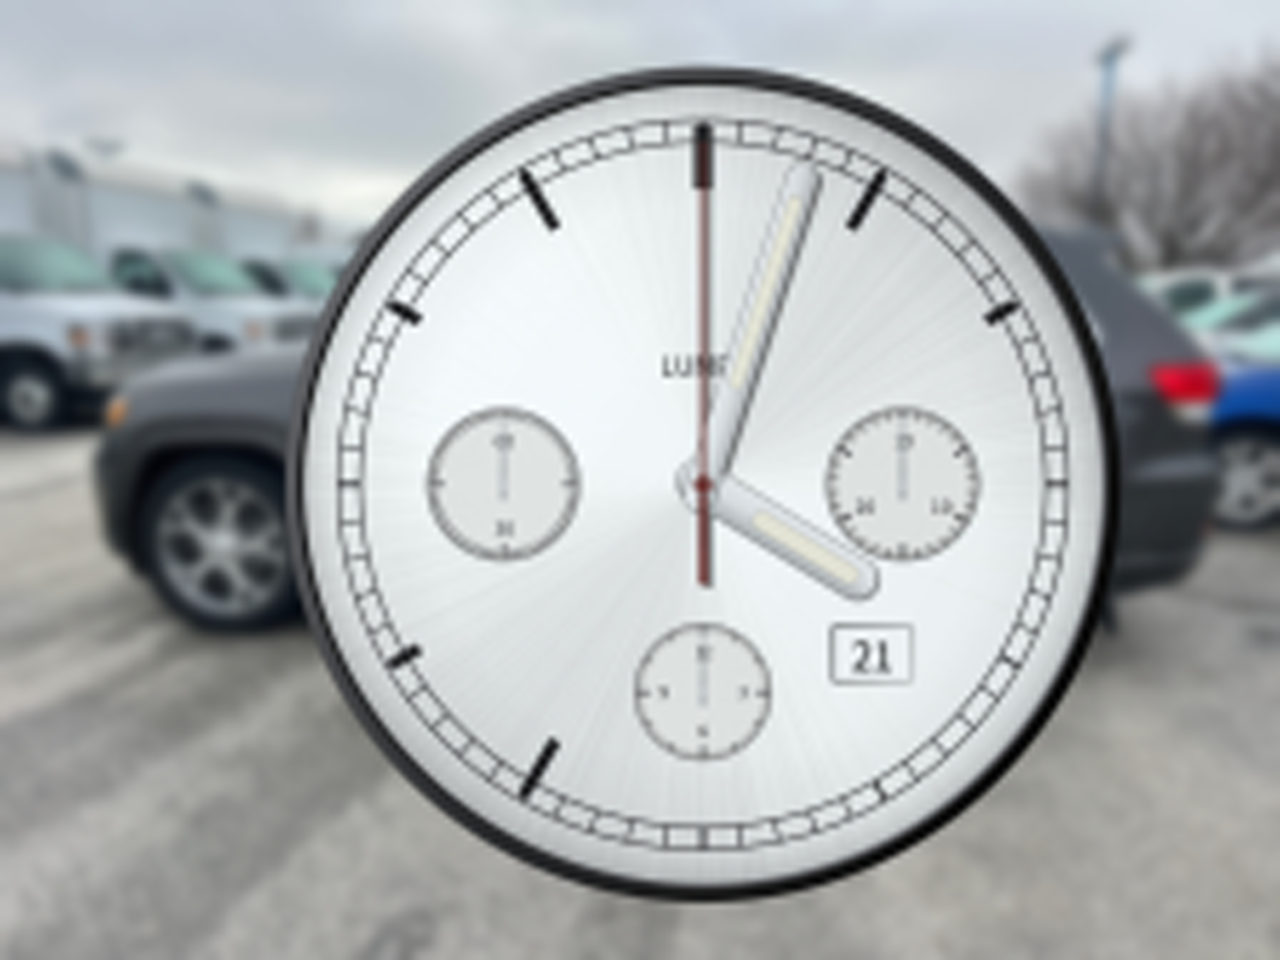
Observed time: 4:03
